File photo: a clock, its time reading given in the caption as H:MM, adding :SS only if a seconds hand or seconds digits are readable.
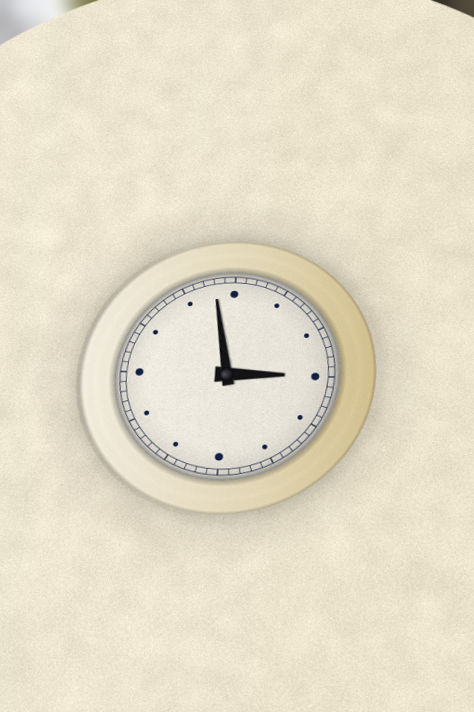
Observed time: 2:58
